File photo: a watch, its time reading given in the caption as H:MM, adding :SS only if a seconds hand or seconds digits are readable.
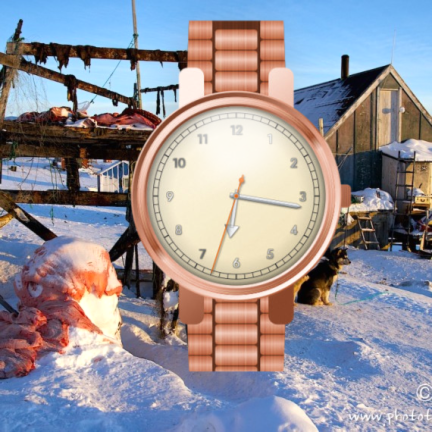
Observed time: 6:16:33
